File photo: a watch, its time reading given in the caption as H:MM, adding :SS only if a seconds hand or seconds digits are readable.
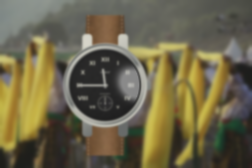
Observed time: 11:45
